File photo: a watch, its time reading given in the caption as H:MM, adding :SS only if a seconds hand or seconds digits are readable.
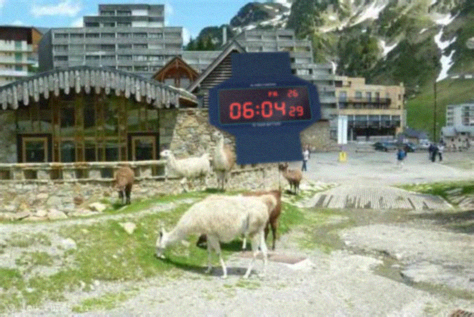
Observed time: 6:04
